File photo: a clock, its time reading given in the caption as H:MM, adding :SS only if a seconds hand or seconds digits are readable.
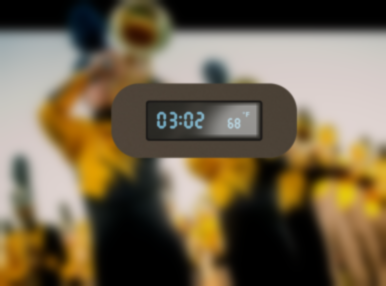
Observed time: 3:02
